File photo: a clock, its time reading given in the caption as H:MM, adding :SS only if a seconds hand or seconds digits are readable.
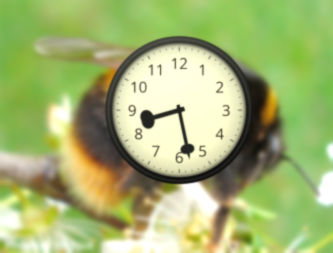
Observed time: 8:28
